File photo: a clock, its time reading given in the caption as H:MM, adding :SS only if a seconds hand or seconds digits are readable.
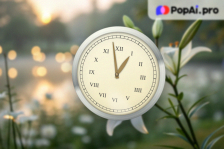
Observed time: 12:58
